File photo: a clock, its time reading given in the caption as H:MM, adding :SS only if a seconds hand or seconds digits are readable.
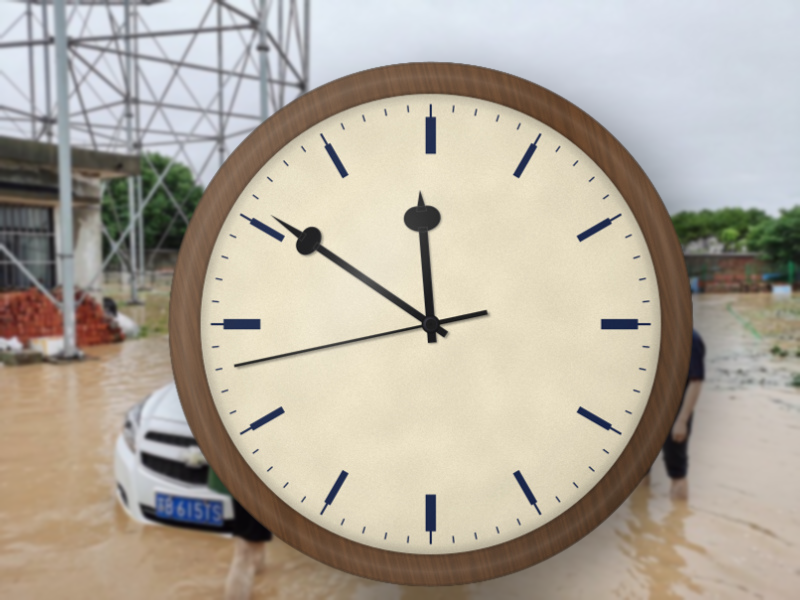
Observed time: 11:50:43
